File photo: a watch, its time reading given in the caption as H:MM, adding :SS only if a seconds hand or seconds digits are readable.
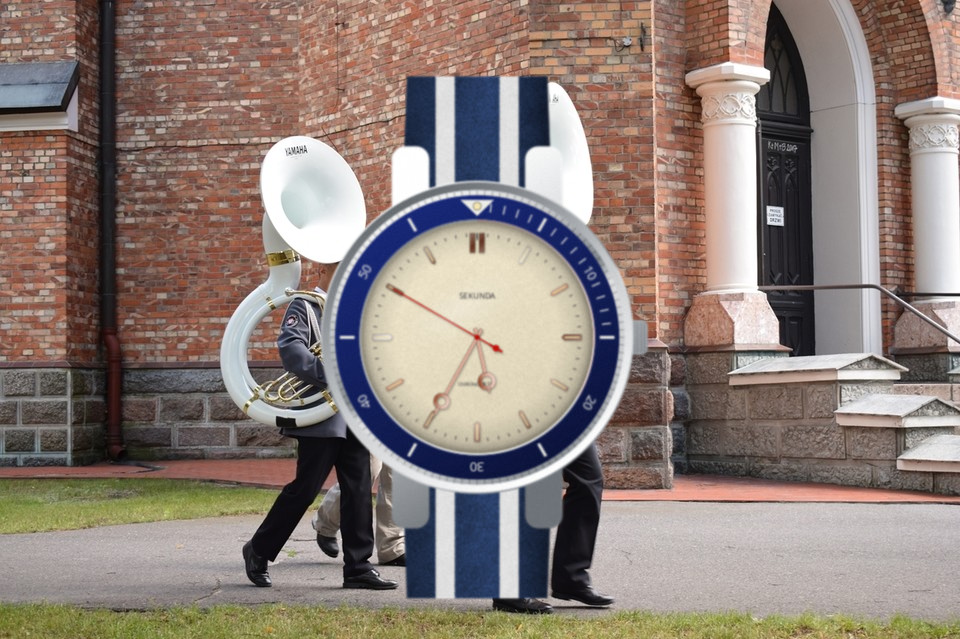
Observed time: 5:34:50
